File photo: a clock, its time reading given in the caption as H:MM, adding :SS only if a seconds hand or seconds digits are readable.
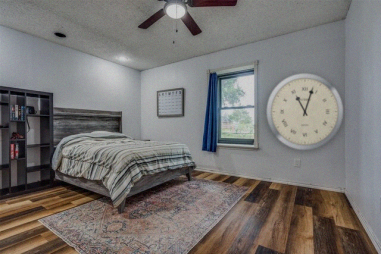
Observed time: 11:03
